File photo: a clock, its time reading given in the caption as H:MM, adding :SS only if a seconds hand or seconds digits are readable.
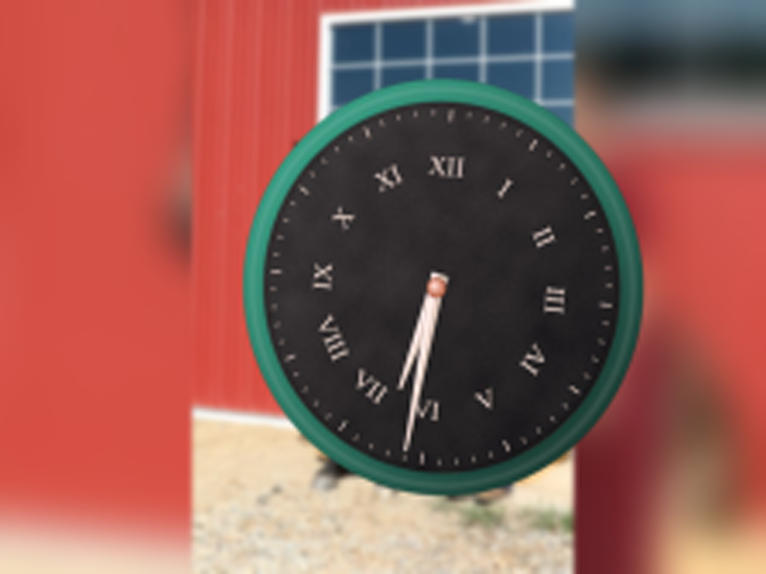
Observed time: 6:31
